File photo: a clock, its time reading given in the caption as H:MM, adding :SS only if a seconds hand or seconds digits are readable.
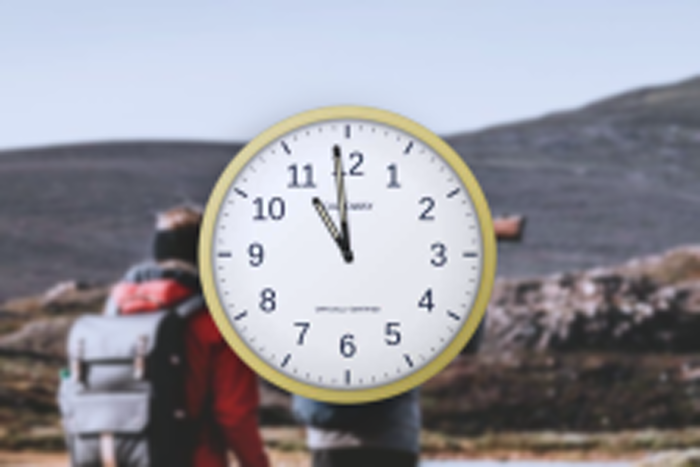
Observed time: 10:59
